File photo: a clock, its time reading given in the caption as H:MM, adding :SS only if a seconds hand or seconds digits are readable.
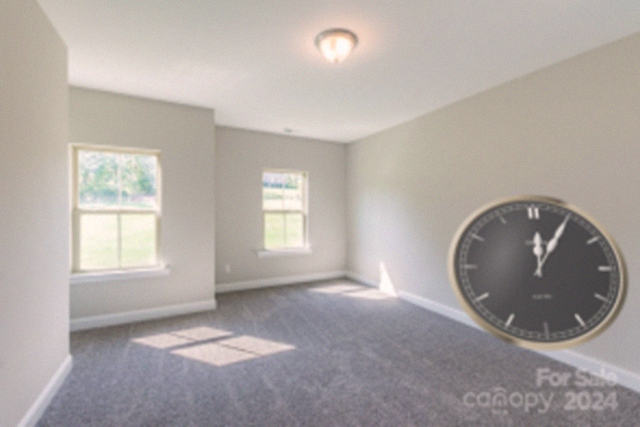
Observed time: 12:05
